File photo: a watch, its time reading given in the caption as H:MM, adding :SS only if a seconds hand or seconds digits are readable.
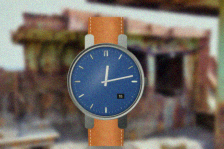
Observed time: 12:13
